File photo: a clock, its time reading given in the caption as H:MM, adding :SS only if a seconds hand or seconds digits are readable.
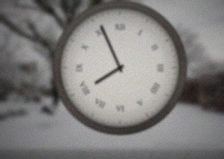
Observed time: 7:56
